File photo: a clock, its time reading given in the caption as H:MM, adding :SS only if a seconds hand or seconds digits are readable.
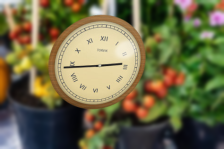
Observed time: 2:44
